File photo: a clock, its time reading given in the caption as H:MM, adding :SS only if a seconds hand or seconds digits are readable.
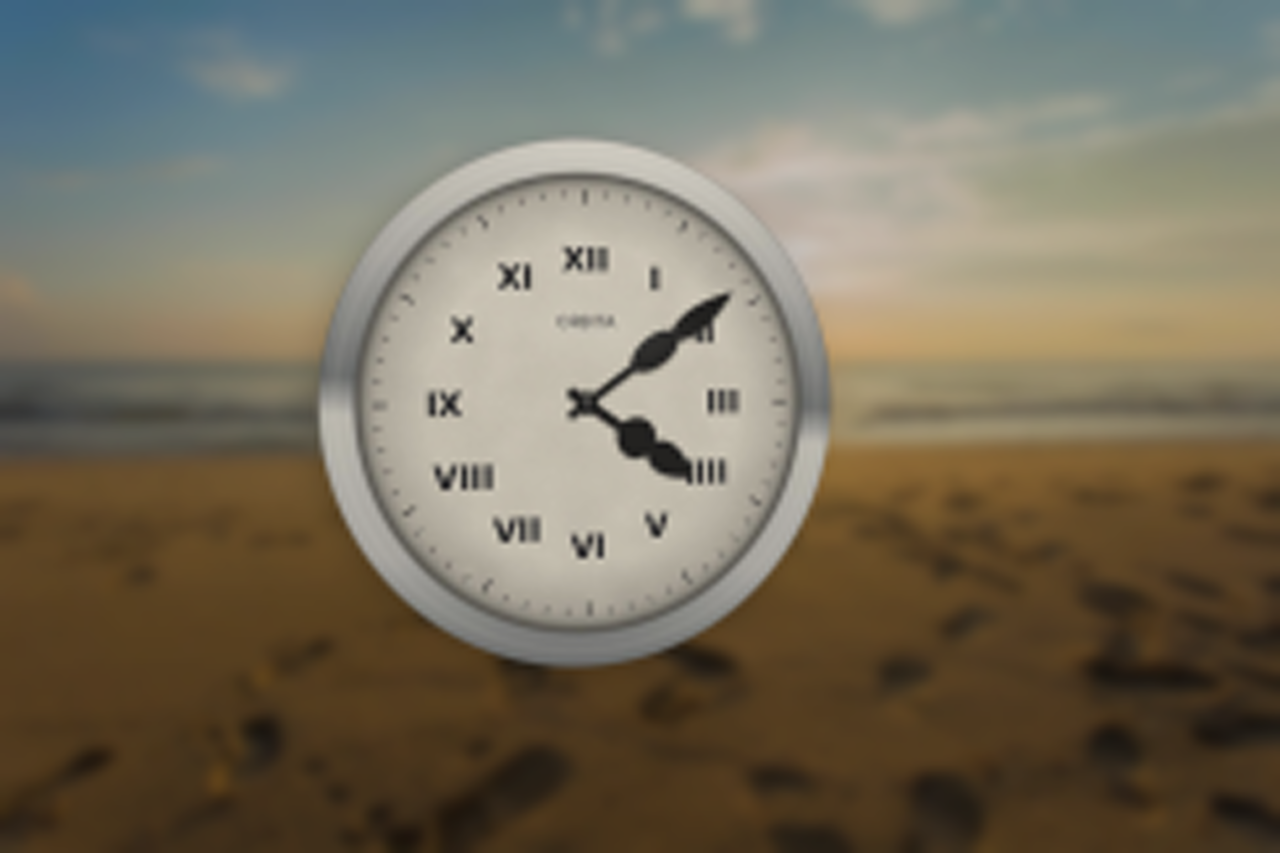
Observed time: 4:09
